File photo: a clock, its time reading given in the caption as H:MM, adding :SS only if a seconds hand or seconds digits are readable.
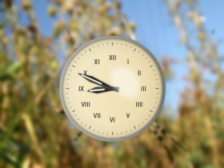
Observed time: 8:49
